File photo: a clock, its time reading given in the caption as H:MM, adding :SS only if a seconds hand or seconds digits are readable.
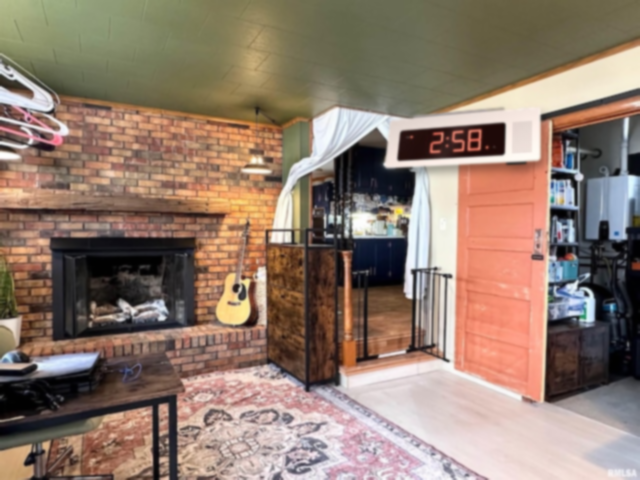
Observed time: 2:58
